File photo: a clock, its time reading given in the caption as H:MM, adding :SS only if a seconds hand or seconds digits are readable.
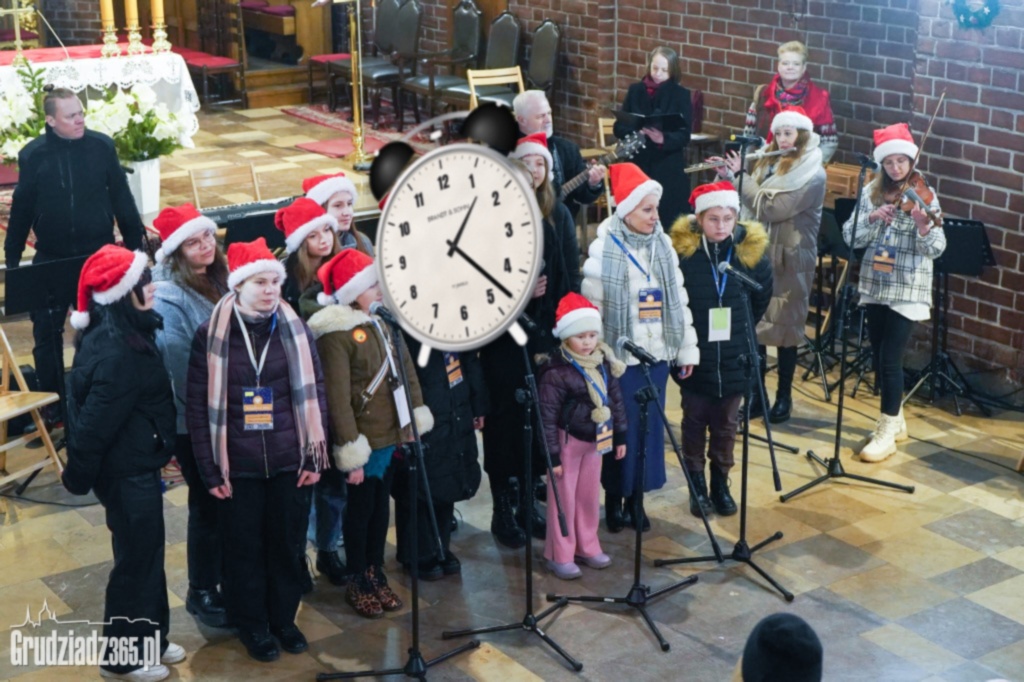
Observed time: 1:23
